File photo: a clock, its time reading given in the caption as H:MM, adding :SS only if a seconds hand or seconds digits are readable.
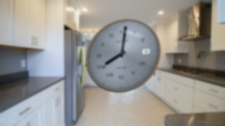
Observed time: 8:01
